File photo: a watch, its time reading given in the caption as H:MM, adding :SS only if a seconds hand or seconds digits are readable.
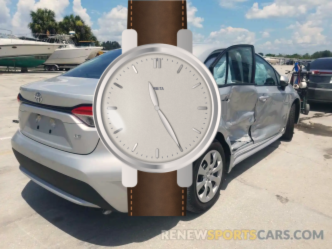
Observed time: 11:25
